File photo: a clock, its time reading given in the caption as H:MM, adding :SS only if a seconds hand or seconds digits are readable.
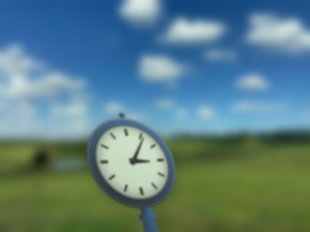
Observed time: 3:06
